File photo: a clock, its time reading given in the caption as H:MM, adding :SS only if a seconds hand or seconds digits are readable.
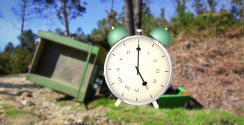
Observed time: 5:00
